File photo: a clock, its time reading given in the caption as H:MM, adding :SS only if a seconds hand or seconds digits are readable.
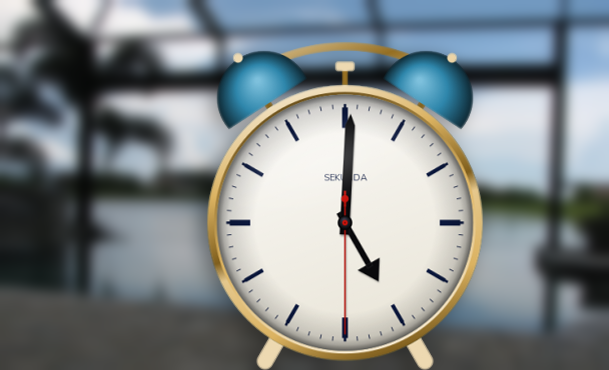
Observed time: 5:00:30
